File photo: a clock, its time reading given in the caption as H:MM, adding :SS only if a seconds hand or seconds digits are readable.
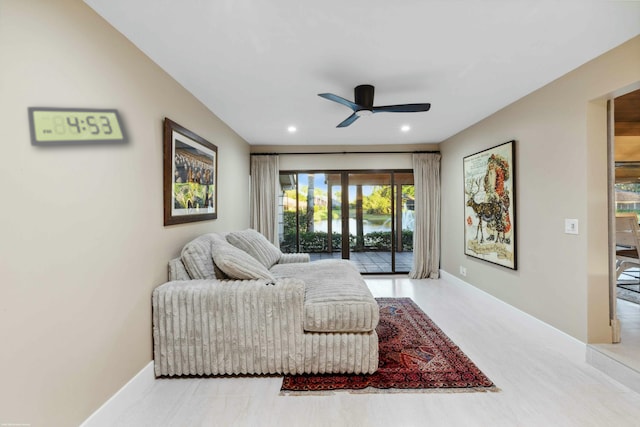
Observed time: 4:53
